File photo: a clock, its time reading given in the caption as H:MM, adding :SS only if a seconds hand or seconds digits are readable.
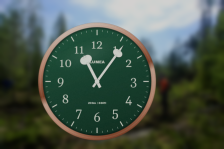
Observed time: 11:06
